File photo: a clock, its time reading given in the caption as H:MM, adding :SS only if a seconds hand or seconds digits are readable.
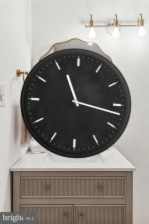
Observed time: 11:17
